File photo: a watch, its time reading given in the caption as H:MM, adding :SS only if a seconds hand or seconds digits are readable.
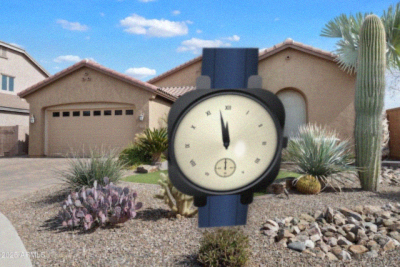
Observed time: 11:58
